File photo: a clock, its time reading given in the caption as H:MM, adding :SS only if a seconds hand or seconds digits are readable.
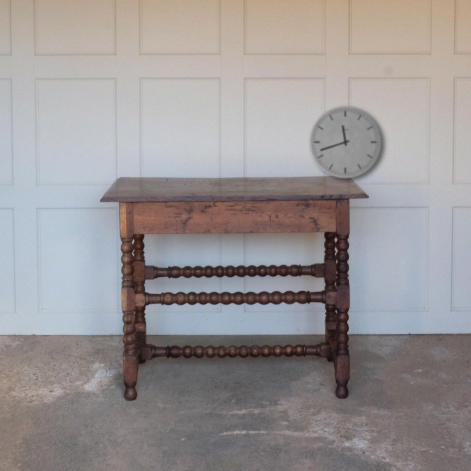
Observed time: 11:42
